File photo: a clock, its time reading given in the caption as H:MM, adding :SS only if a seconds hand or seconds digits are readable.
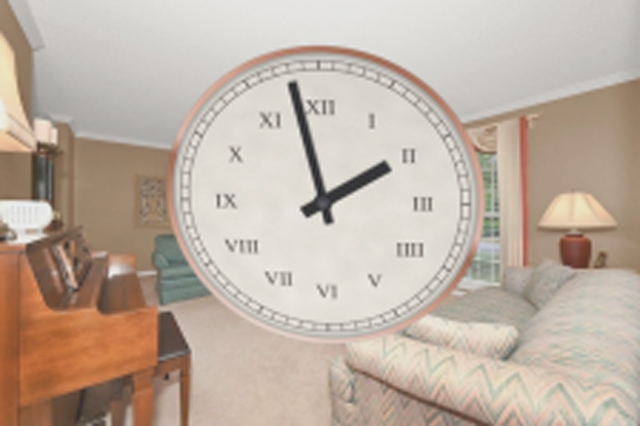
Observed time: 1:58
